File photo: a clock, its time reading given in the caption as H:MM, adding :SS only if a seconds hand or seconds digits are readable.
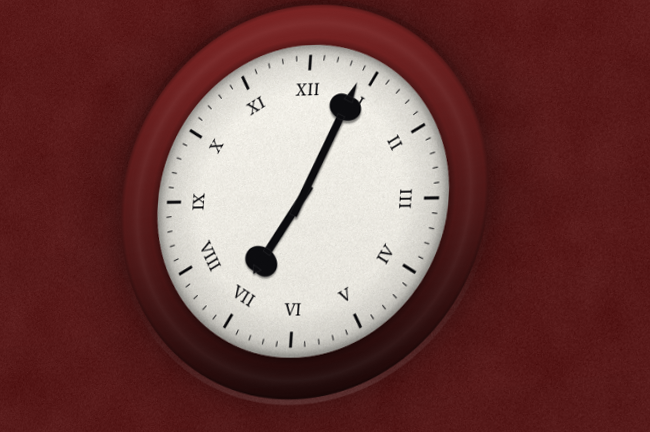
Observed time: 7:04
